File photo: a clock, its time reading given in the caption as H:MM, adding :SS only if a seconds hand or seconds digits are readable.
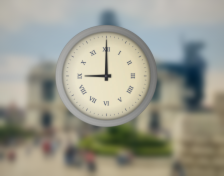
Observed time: 9:00
